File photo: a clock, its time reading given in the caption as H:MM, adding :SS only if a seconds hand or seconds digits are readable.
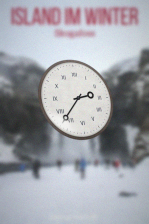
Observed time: 2:37
